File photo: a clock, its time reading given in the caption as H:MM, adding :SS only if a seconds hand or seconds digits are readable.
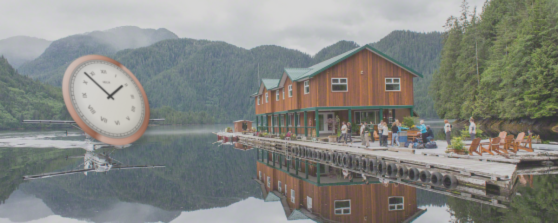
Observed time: 1:53
